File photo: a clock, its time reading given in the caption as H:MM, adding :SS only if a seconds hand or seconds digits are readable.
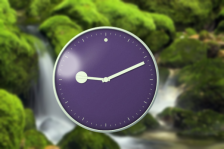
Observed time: 9:11
